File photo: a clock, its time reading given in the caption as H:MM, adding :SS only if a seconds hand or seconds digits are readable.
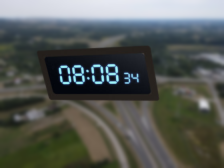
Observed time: 8:08:34
